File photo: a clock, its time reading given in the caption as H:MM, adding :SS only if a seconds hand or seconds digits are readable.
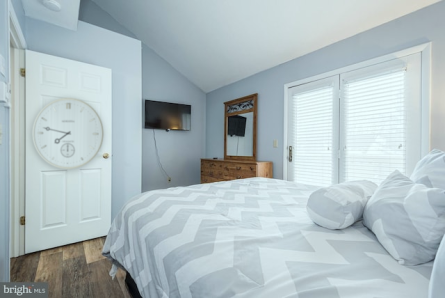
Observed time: 7:47
